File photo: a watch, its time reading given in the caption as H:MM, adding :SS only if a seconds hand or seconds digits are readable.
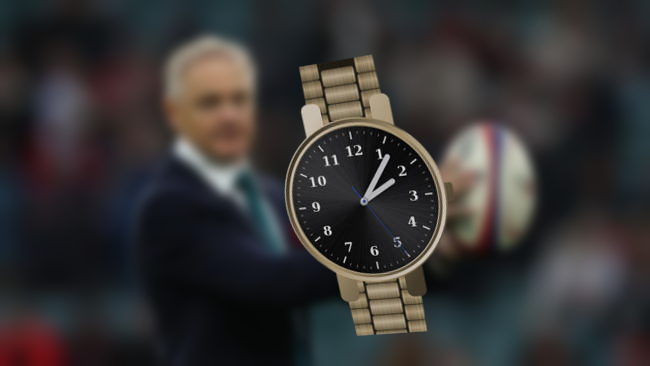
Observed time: 2:06:25
